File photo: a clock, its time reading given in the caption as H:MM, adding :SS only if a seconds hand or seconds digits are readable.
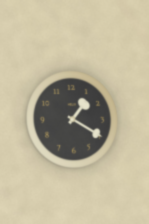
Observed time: 1:20
